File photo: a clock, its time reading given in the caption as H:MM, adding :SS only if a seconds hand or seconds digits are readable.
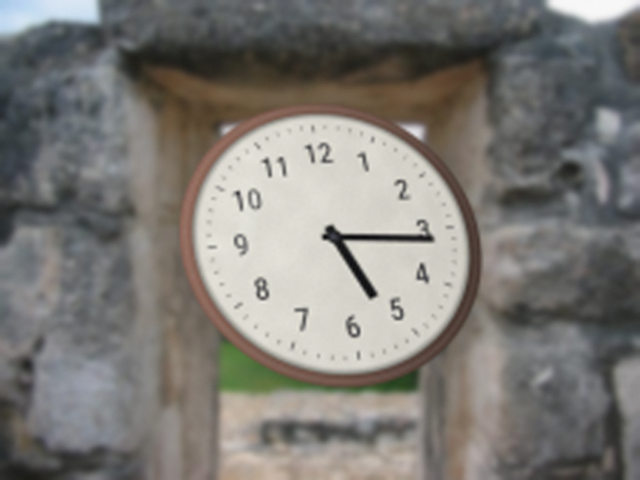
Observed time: 5:16
